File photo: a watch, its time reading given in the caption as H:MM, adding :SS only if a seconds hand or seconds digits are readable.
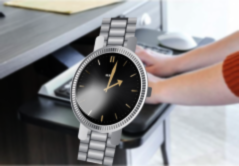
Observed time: 2:02
